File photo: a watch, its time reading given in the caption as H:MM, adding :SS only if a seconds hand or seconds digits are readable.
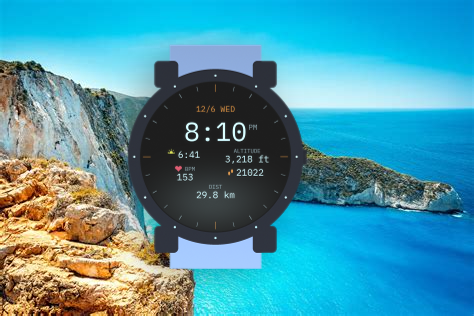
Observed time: 8:10
